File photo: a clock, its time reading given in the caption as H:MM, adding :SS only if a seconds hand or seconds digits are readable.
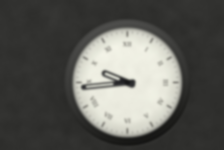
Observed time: 9:44
